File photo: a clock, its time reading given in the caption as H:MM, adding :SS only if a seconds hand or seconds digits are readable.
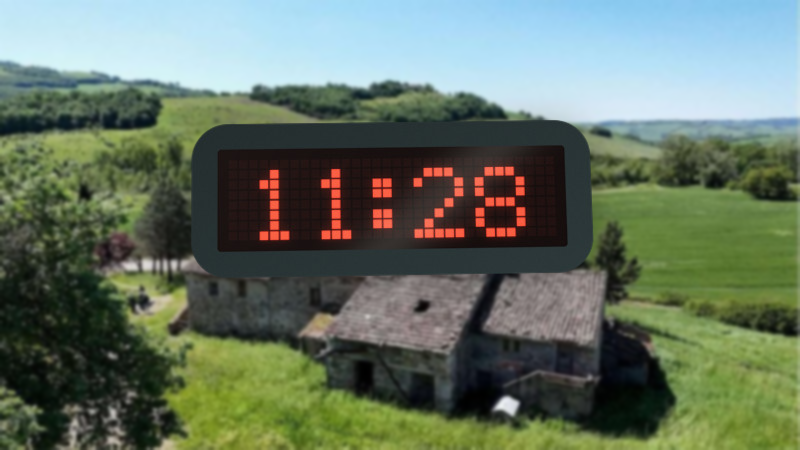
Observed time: 11:28
